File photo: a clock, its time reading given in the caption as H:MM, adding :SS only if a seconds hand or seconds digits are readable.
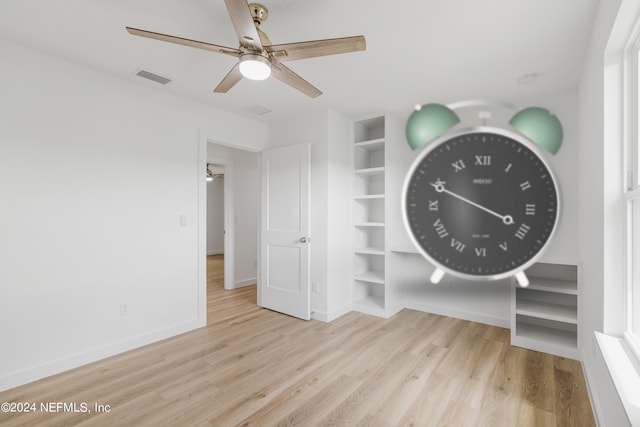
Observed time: 3:49
